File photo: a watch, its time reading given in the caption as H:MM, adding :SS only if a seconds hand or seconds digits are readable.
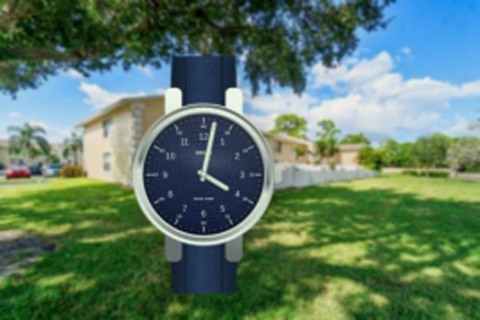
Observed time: 4:02
